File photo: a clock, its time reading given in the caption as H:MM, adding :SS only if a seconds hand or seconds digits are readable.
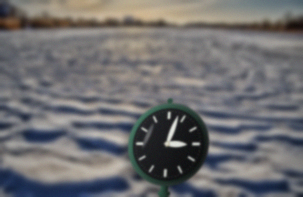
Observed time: 3:03
